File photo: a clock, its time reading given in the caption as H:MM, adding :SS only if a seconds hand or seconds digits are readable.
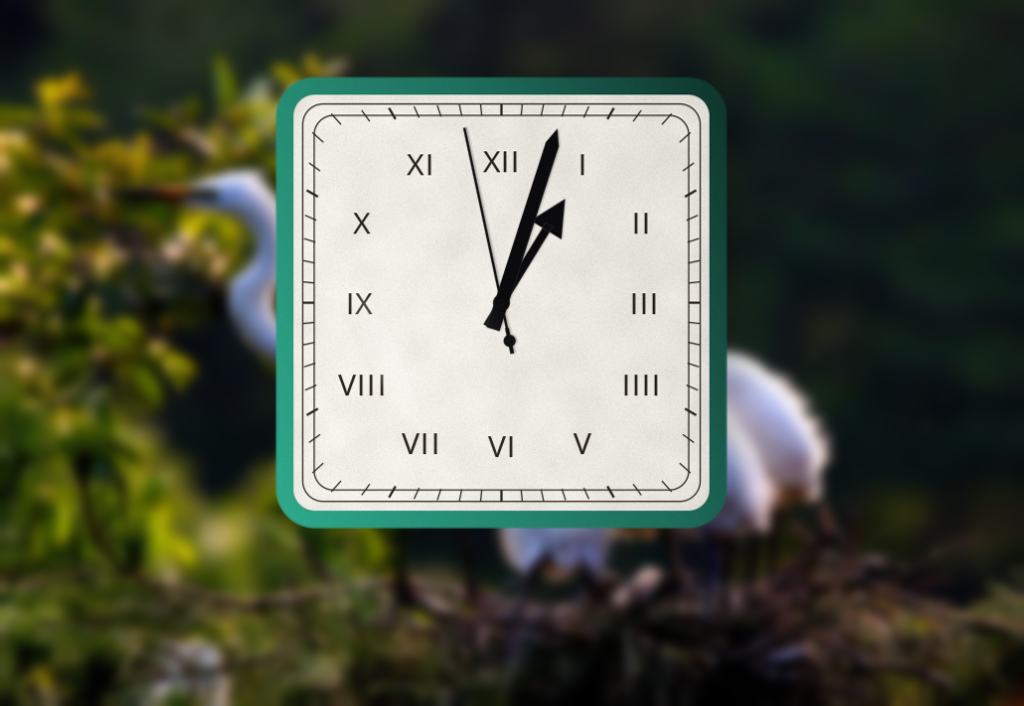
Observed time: 1:02:58
